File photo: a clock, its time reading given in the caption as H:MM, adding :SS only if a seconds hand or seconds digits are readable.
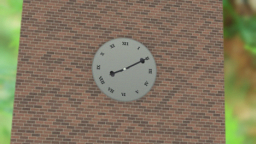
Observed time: 8:10
